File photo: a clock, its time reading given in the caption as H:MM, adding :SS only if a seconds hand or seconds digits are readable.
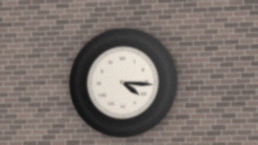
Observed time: 4:16
